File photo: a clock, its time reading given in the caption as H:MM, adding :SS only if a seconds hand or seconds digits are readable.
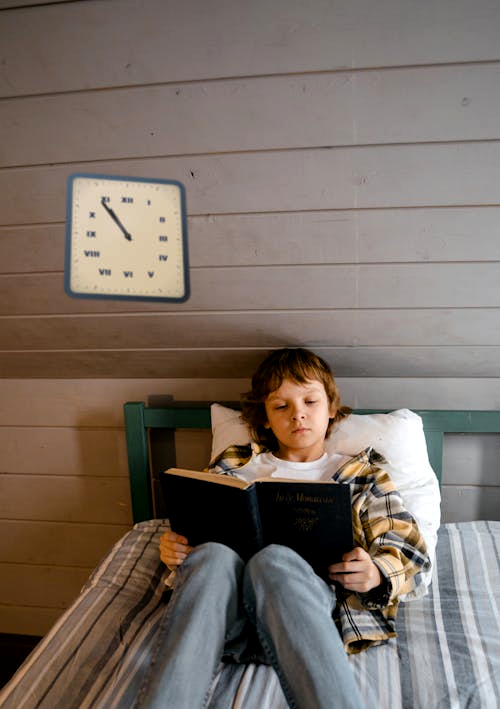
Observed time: 10:54
